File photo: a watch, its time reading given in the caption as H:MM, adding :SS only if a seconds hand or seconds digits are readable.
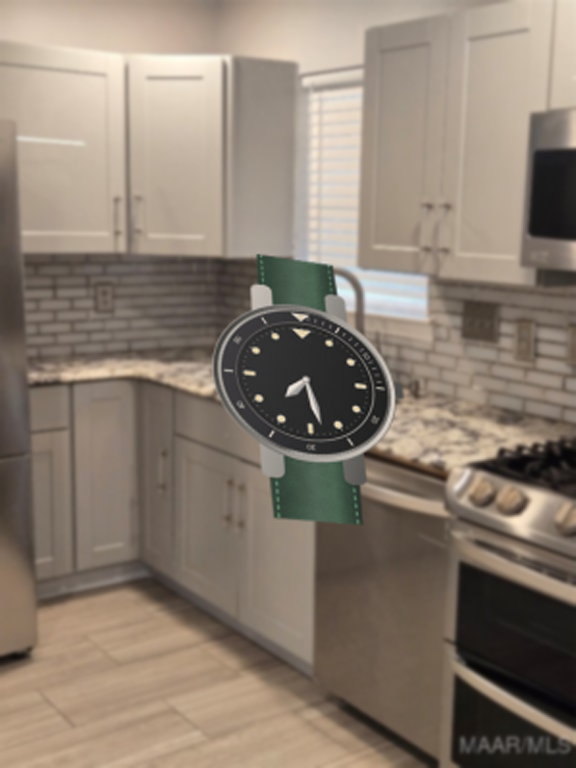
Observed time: 7:28
